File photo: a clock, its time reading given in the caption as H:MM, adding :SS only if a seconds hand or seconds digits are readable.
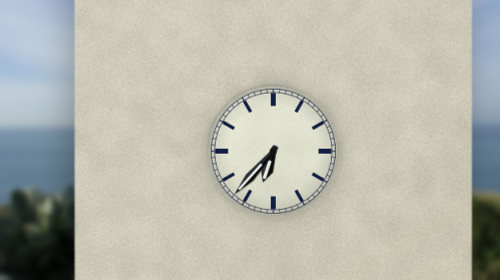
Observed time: 6:37
